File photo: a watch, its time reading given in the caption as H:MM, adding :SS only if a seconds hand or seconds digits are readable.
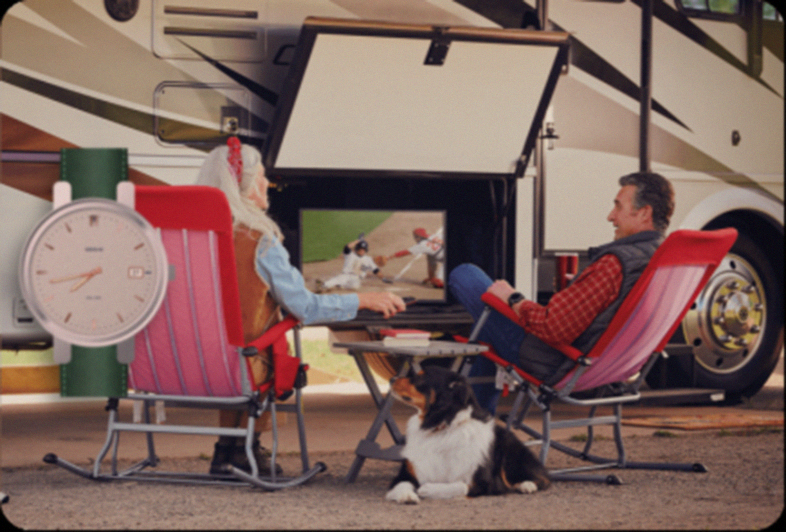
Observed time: 7:43
